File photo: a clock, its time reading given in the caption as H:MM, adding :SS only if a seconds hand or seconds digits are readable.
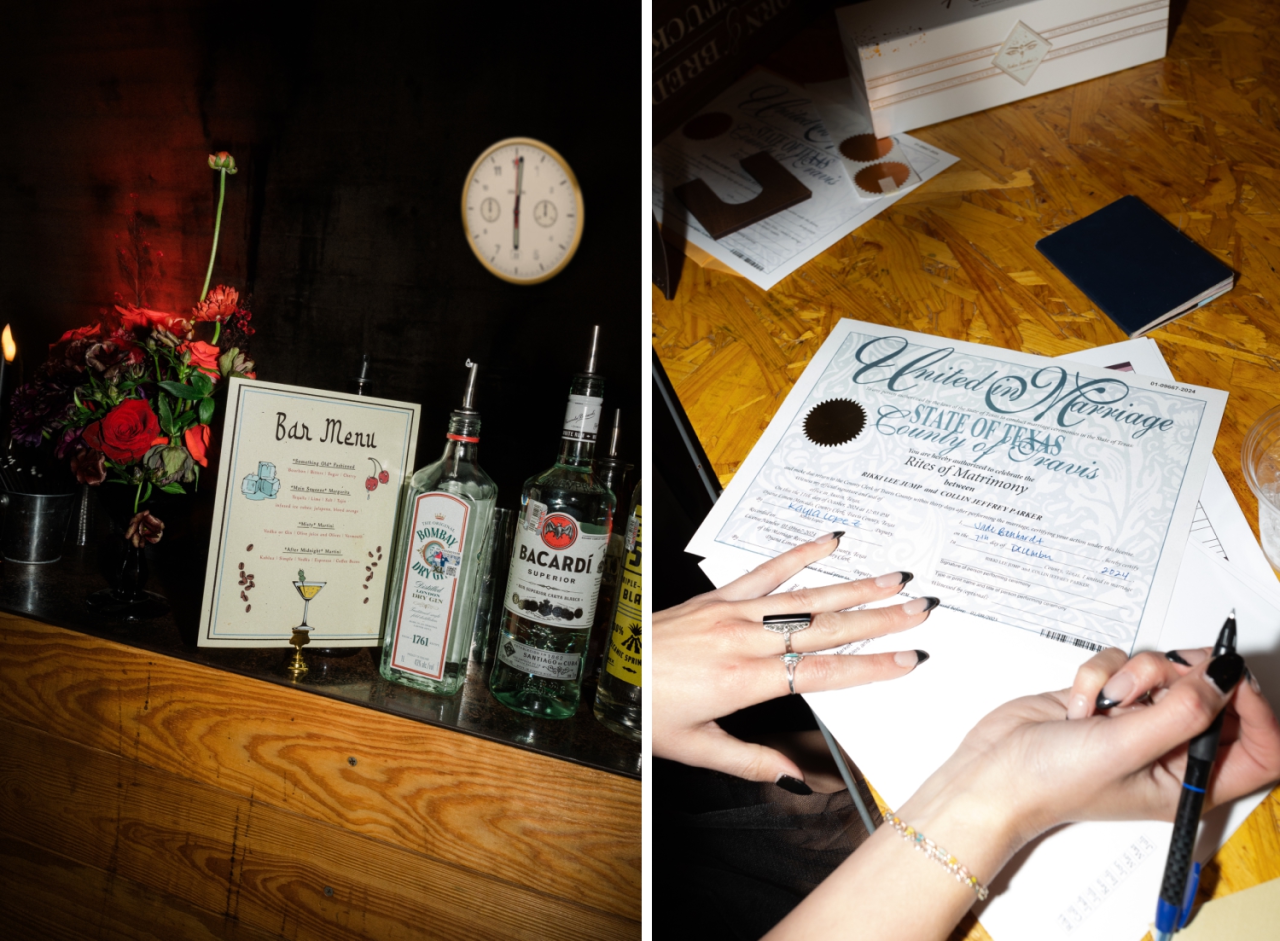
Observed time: 6:01
